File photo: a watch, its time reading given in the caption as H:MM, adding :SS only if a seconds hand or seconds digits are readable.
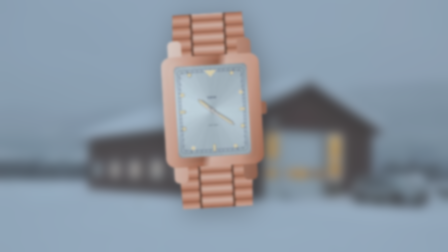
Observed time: 10:21
